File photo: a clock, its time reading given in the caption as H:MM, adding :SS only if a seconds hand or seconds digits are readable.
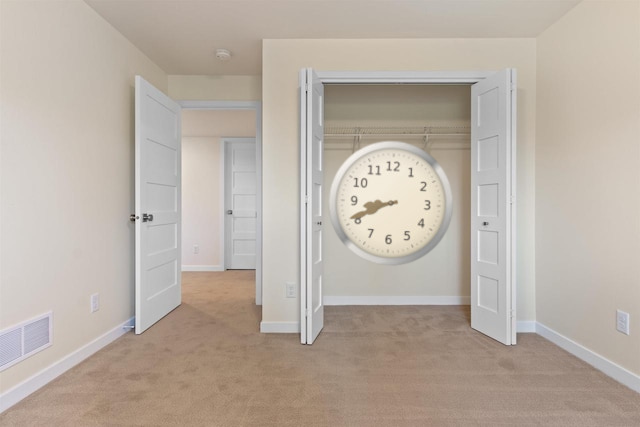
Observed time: 8:41
